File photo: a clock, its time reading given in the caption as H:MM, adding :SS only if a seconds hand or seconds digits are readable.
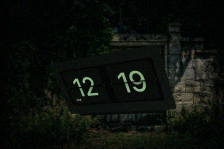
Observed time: 12:19
